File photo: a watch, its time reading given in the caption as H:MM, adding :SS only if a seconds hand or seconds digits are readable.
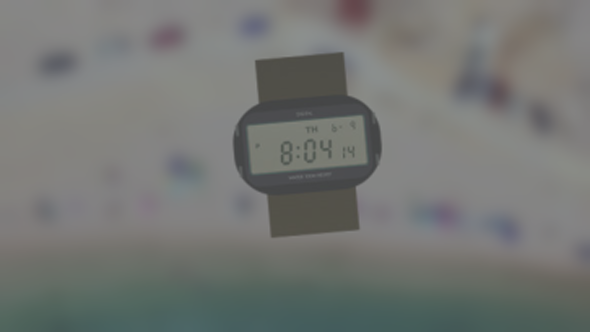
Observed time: 8:04:14
